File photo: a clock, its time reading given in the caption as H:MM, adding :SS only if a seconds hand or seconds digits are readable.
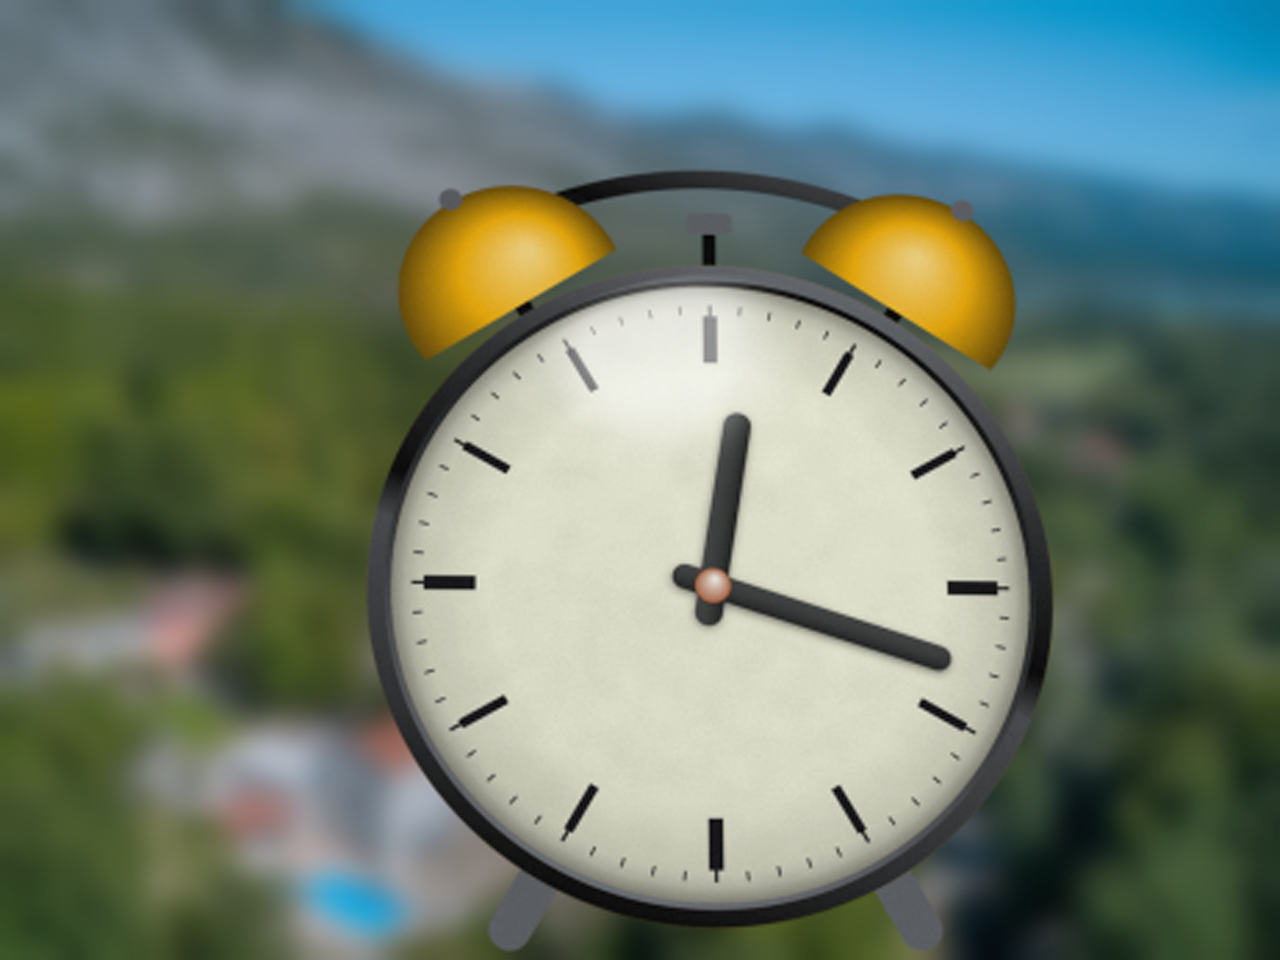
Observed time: 12:18
